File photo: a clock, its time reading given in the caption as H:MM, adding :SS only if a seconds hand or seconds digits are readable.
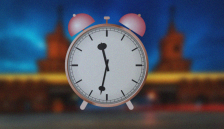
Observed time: 11:32
